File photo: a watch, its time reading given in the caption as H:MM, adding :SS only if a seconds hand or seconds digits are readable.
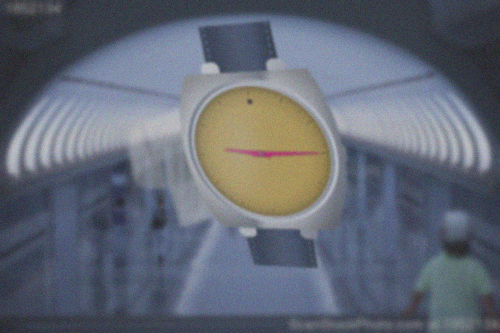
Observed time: 9:15
